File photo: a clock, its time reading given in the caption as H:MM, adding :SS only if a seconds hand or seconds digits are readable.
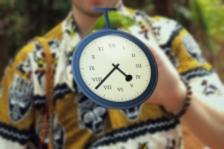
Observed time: 4:38
